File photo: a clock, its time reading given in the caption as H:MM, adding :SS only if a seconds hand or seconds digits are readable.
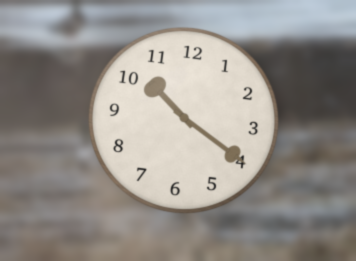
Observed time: 10:20
